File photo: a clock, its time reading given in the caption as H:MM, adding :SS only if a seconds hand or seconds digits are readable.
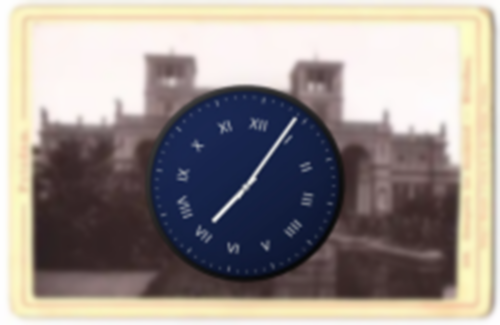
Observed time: 7:04
